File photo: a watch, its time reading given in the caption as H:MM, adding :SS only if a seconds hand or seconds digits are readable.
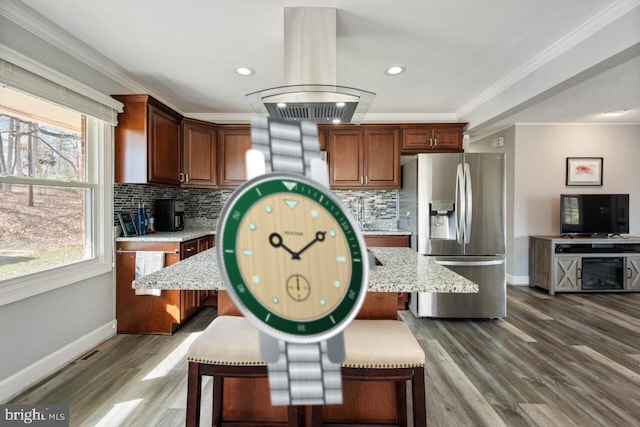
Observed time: 10:09
